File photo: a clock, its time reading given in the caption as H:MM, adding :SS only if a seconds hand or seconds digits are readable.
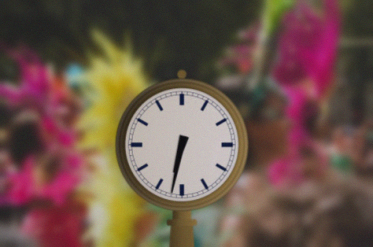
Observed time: 6:32
